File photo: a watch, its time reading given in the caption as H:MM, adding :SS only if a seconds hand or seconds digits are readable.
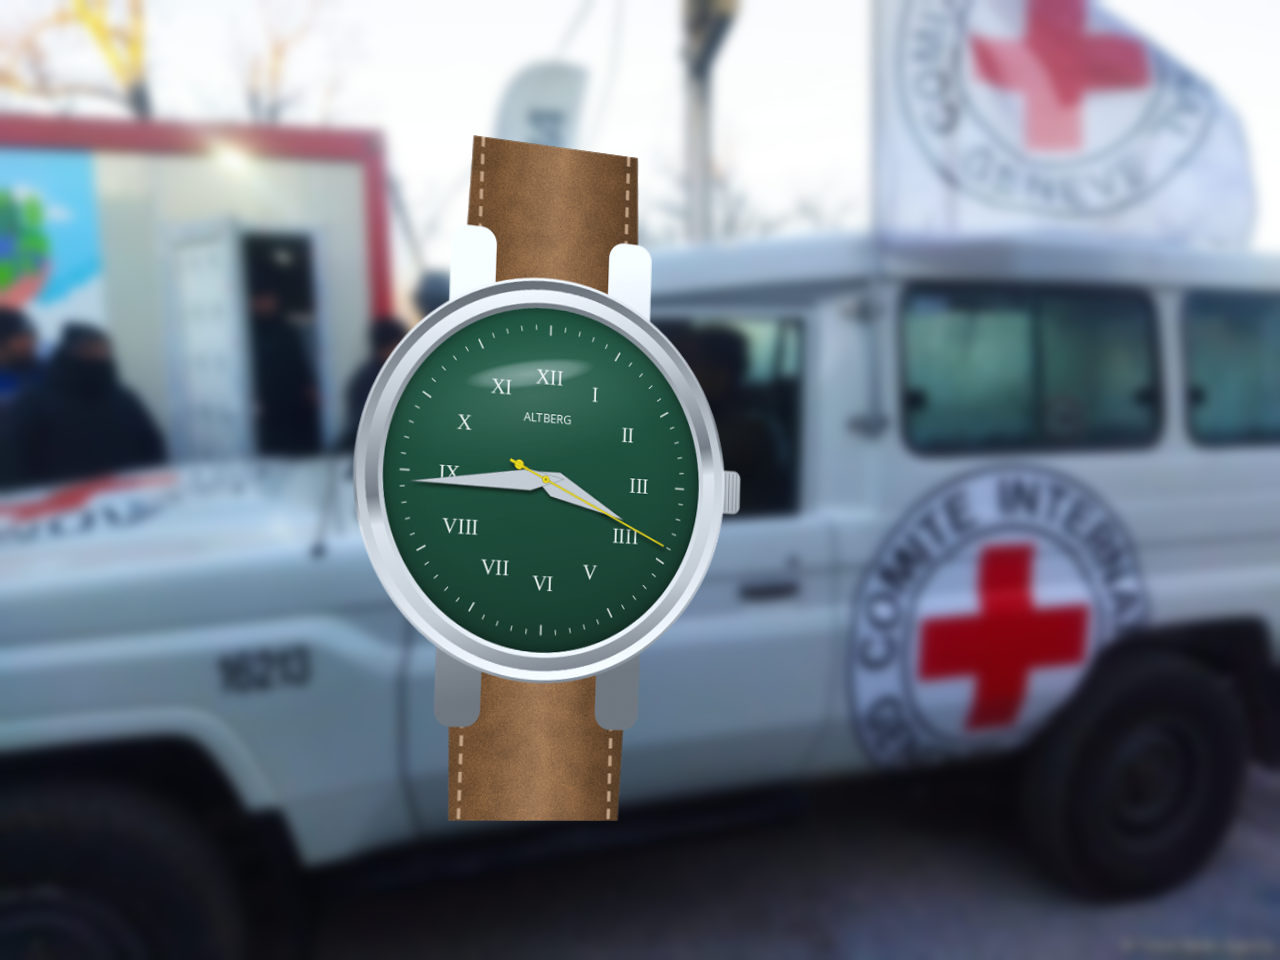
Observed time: 3:44:19
